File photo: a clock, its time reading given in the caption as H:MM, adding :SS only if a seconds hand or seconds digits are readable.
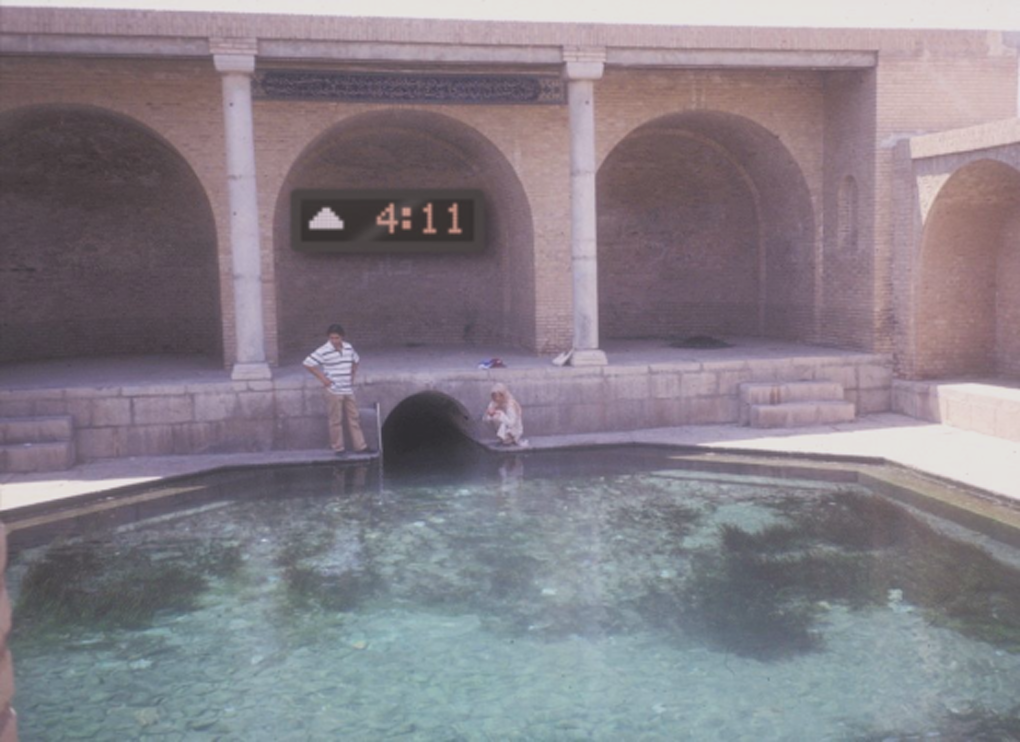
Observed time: 4:11
